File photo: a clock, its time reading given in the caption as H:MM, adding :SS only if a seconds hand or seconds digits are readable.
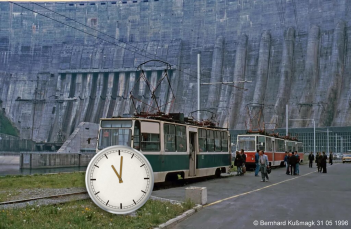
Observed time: 11:01
